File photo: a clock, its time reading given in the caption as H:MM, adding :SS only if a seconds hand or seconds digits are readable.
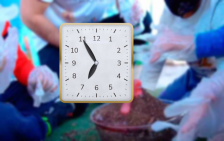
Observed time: 6:55
